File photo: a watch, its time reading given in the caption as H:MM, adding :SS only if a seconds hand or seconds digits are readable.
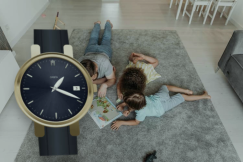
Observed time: 1:19
